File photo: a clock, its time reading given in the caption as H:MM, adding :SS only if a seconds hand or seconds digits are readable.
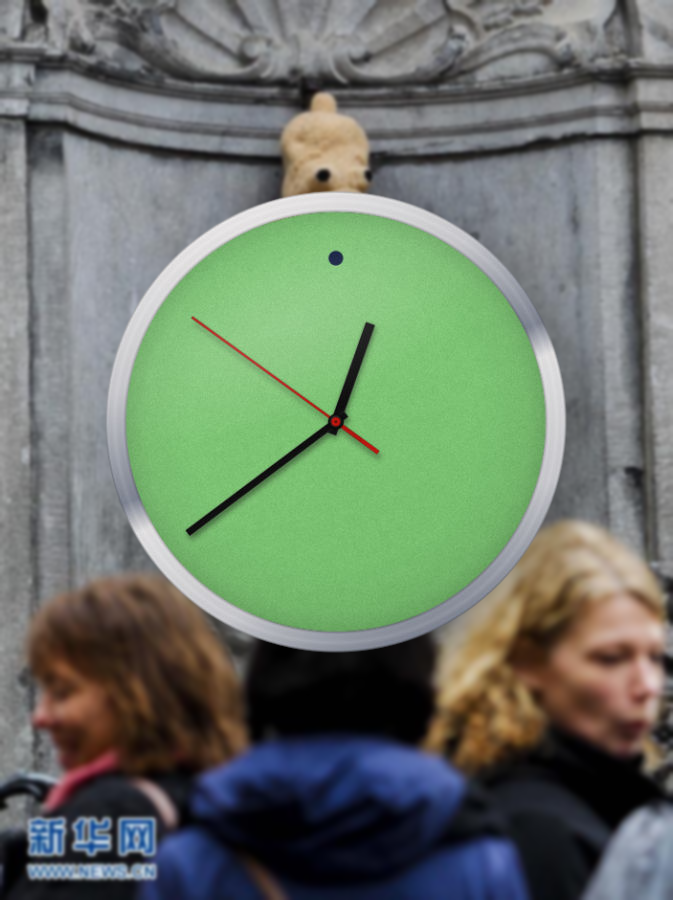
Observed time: 12:38:51
